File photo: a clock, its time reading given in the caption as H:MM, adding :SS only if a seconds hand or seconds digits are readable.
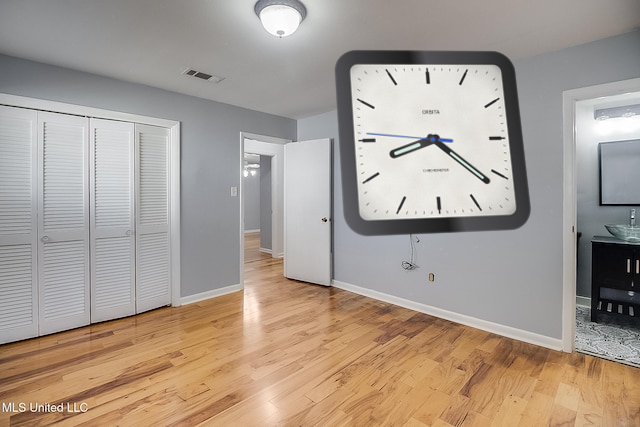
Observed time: 8:21:46
